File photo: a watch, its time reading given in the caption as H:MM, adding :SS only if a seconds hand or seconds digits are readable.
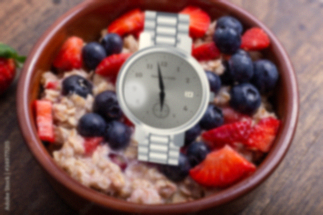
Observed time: 5:58
